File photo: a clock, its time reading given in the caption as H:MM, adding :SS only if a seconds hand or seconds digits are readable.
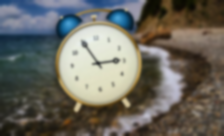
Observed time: 2:55
